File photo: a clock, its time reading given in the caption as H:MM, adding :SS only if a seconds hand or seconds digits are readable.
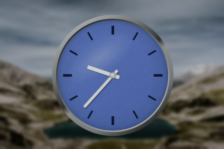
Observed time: 9:37
